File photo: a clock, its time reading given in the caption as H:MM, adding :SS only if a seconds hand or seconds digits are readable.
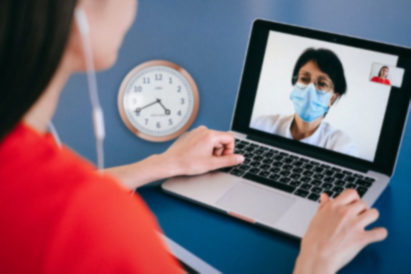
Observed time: 4:41
